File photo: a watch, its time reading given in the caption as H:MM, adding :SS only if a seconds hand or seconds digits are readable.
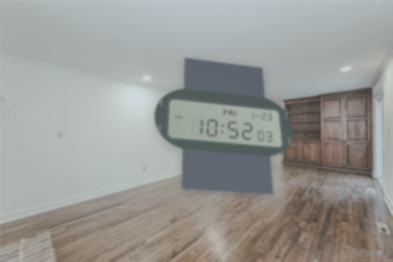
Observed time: 10:52:03
